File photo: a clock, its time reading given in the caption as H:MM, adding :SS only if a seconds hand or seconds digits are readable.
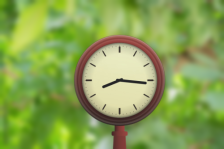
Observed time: 8:16
